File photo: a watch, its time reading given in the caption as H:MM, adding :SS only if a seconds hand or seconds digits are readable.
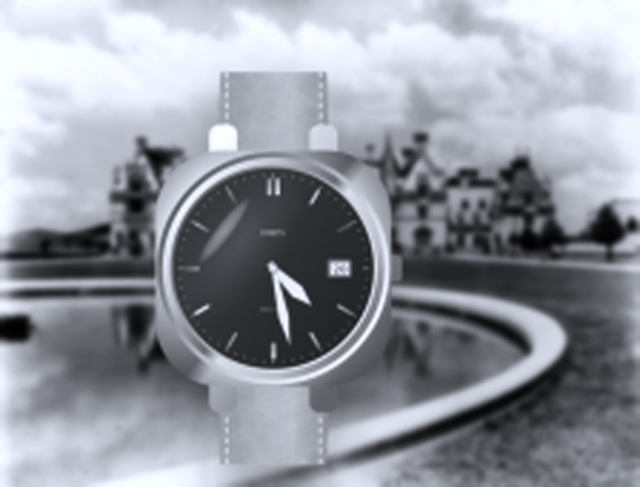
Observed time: 4:28
